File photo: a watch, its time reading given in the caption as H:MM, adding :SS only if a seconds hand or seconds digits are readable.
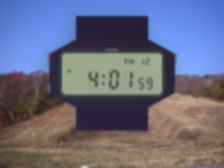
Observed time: 4:01:59
